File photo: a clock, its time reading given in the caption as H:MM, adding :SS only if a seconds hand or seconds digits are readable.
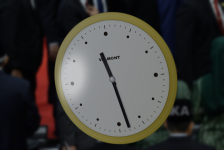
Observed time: 11:28
